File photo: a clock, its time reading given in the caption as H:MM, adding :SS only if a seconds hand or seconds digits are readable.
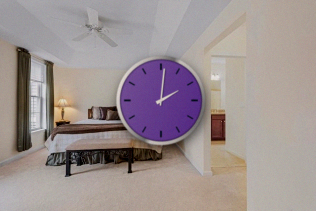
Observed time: 2:01
